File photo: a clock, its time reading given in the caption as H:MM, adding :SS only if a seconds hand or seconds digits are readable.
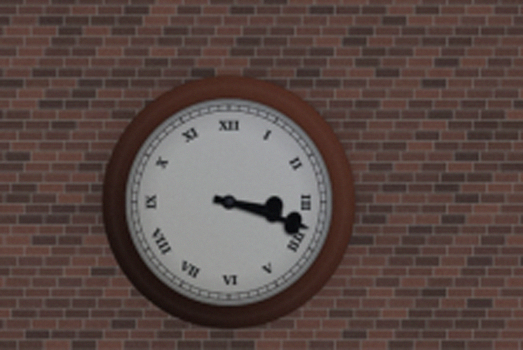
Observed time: 3:18
